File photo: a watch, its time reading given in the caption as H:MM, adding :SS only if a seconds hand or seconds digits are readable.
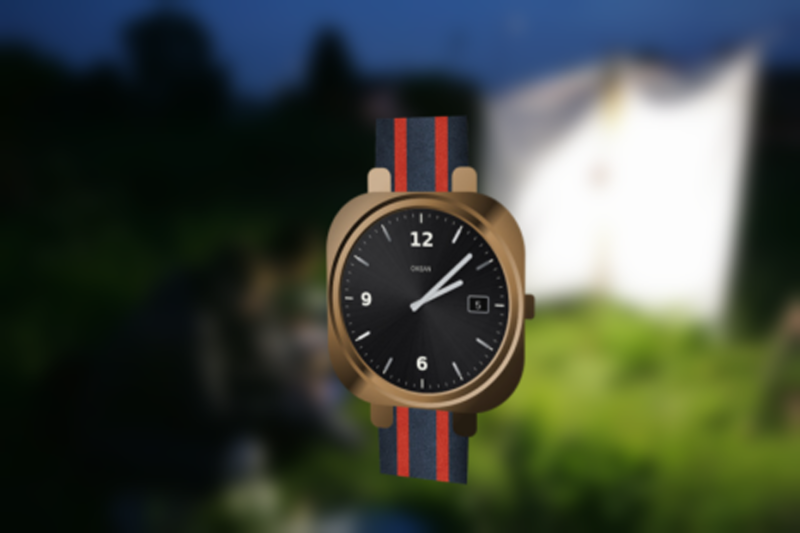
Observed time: 2:08
